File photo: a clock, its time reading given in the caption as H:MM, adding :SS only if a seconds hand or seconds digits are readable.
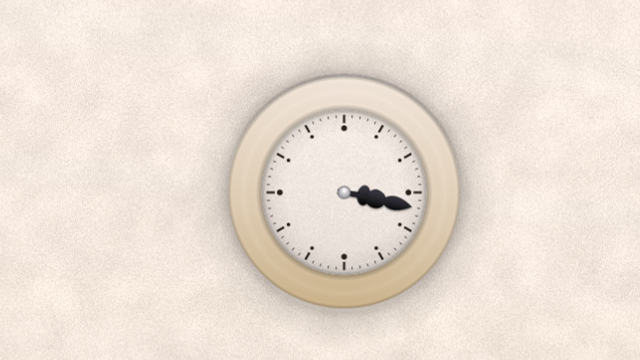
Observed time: 3:17
